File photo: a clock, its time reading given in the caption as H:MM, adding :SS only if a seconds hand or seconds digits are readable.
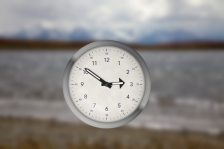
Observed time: 2:51
